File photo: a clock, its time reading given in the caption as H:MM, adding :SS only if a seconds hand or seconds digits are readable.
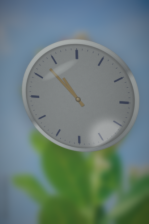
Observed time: 10:53
